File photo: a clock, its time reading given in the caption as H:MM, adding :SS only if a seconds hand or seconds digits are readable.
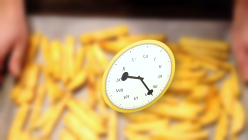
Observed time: 9:23
